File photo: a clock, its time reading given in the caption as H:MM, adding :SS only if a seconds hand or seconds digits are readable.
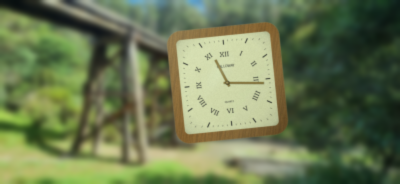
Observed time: 11:16
